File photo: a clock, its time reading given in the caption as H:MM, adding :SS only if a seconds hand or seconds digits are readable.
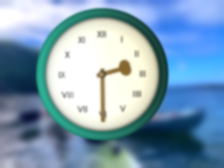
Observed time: 2:30
